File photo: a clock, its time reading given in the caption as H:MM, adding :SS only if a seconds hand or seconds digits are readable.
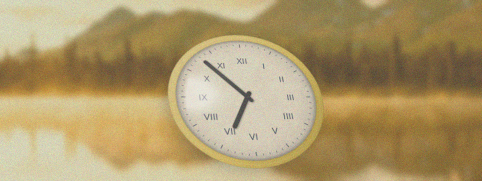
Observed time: 6:53
